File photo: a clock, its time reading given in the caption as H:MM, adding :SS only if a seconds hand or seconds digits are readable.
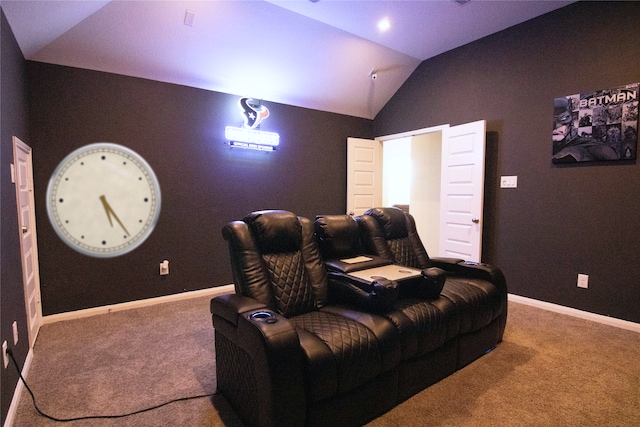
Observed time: 5:24
